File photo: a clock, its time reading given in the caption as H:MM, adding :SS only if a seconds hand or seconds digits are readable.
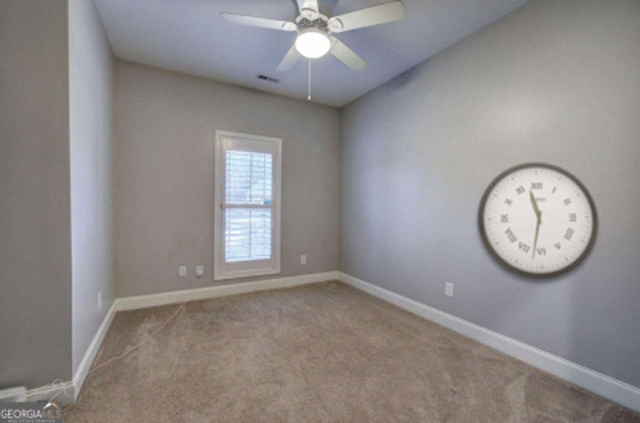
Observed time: 11:32
